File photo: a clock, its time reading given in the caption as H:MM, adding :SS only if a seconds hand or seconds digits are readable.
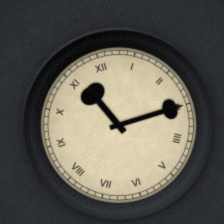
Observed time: 11:15
